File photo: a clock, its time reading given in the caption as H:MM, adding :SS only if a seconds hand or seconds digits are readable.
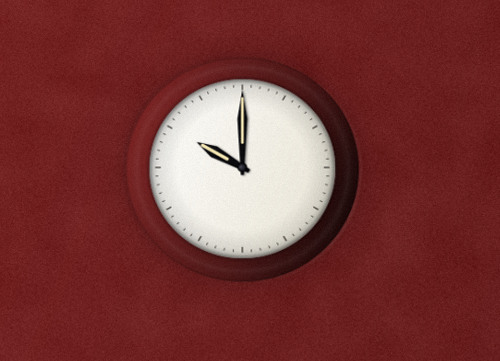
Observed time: 10:00
